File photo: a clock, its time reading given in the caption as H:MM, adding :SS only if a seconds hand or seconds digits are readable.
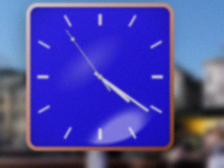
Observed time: 4:20:54
